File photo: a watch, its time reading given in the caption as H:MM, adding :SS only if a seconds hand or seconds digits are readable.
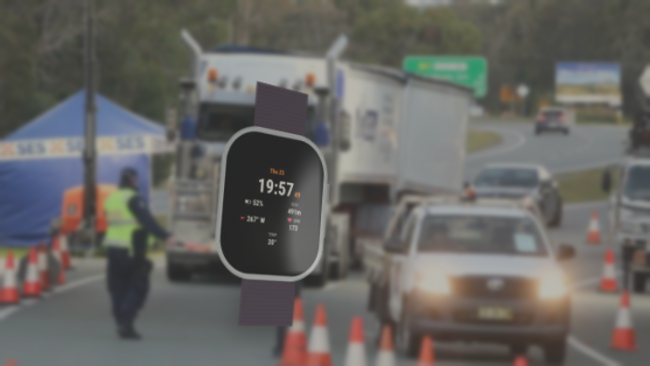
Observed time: 19:57
